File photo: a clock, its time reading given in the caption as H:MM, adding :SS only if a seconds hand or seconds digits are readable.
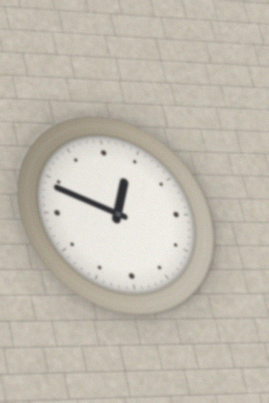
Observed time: 12:49
